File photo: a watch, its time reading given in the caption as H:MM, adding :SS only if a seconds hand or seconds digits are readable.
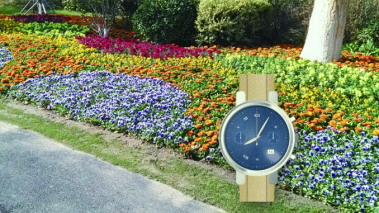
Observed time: 8:05
